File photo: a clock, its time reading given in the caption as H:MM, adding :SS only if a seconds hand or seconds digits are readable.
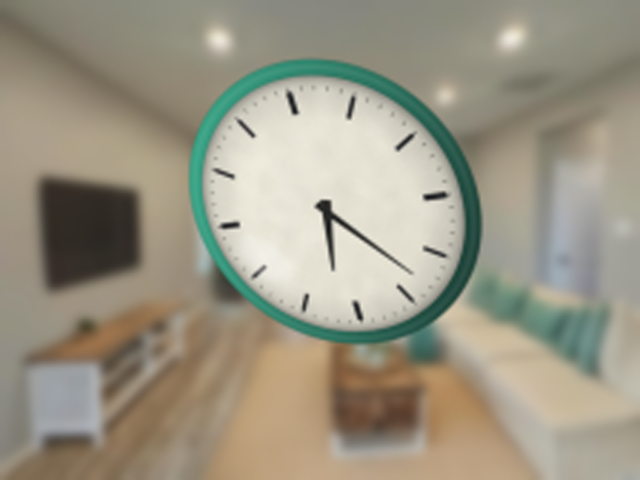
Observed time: 6:23
